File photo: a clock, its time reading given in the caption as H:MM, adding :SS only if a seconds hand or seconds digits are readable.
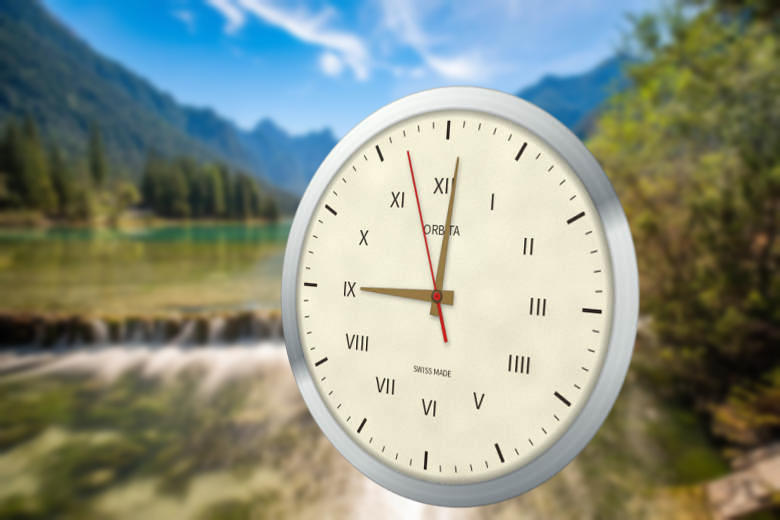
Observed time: 9:00:57
